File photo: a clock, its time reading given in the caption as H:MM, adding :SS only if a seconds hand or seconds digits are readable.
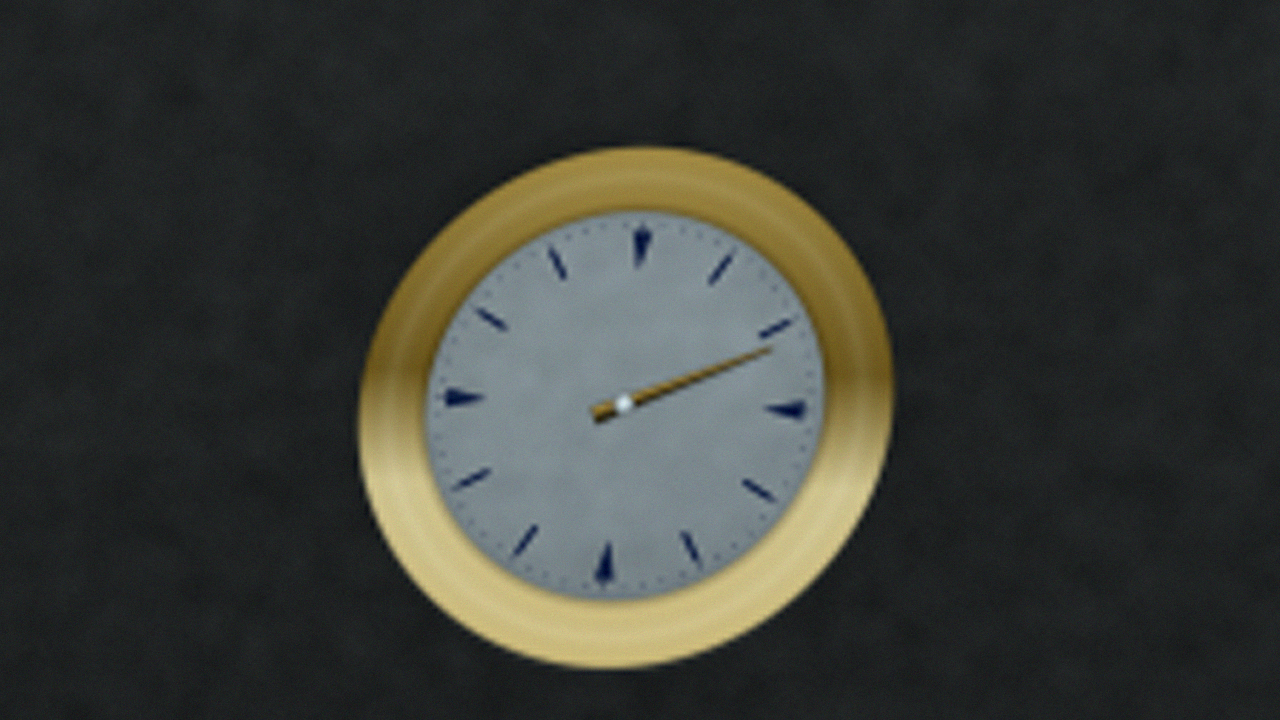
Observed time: 2:11
